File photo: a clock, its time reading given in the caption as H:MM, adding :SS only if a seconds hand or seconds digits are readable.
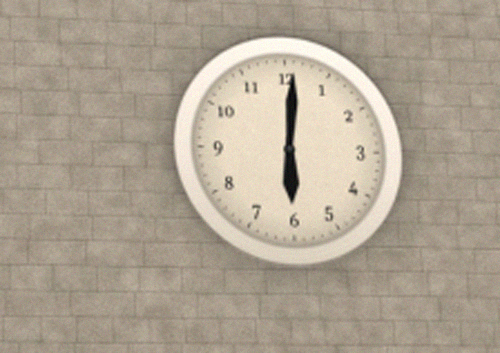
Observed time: 6:01
